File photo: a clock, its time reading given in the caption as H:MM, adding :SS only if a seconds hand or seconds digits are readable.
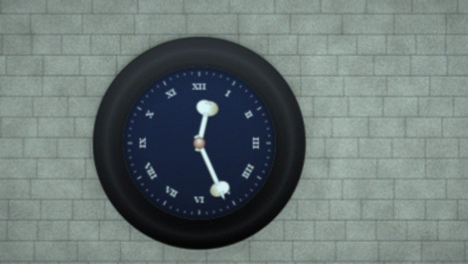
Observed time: 12:26
